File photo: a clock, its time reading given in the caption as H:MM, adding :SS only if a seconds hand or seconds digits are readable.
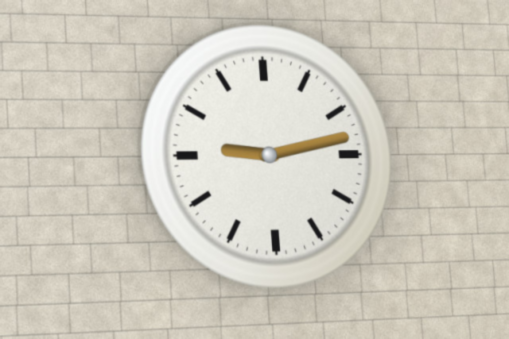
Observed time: 9:13
